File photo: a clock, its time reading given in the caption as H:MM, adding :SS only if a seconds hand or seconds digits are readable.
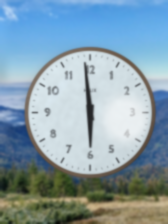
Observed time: 5:59
